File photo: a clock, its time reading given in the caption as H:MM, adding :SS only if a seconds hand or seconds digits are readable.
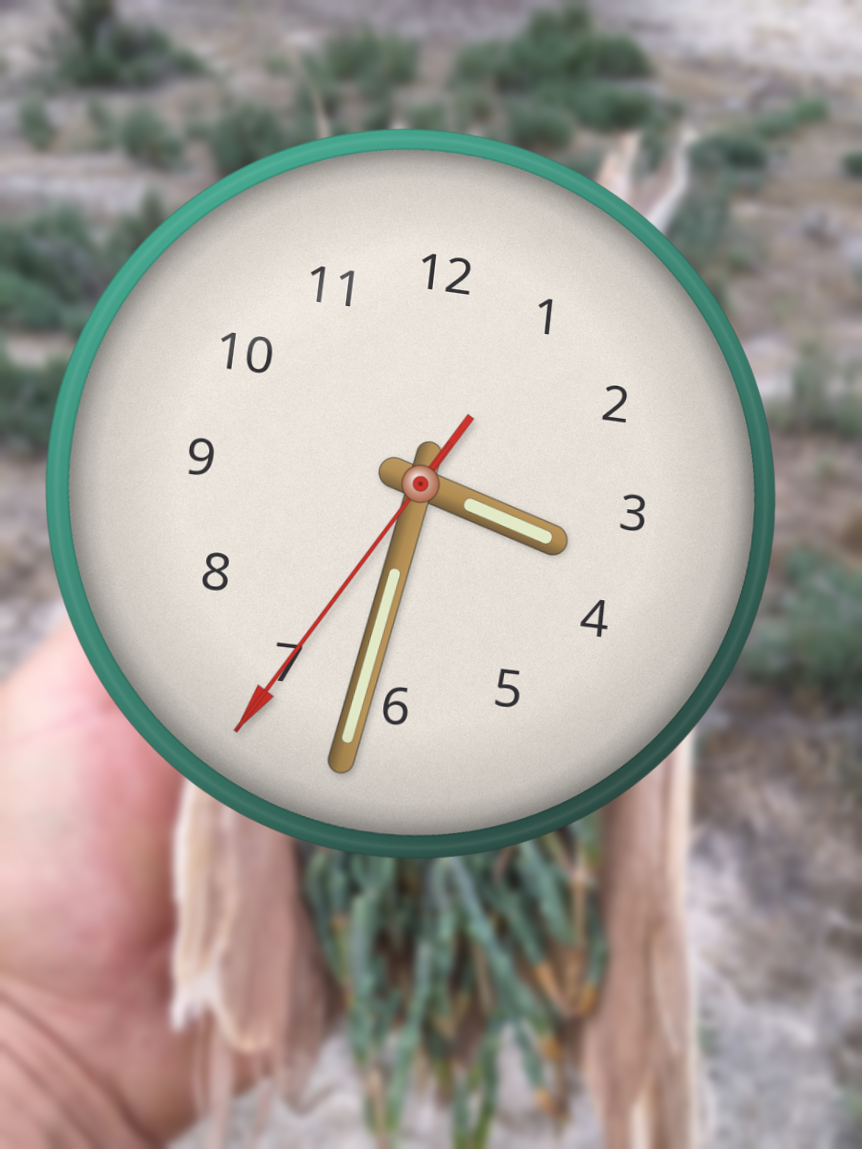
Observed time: 3:31:35
